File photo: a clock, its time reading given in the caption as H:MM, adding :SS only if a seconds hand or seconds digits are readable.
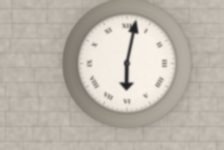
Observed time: 6:02
